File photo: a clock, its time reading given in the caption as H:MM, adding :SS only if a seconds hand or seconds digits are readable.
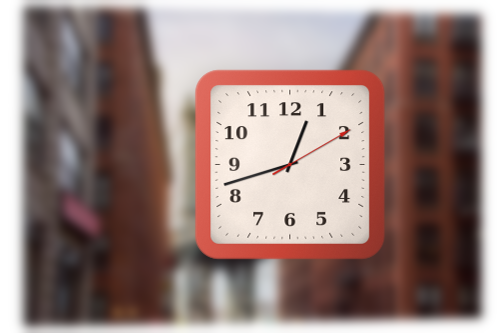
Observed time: 12:42:10
